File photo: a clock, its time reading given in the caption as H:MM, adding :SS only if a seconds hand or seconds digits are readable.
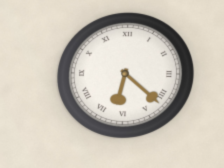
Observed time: 6:22
